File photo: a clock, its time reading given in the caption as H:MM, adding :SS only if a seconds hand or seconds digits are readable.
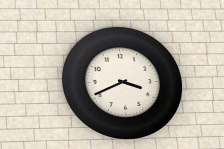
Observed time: 3:41
